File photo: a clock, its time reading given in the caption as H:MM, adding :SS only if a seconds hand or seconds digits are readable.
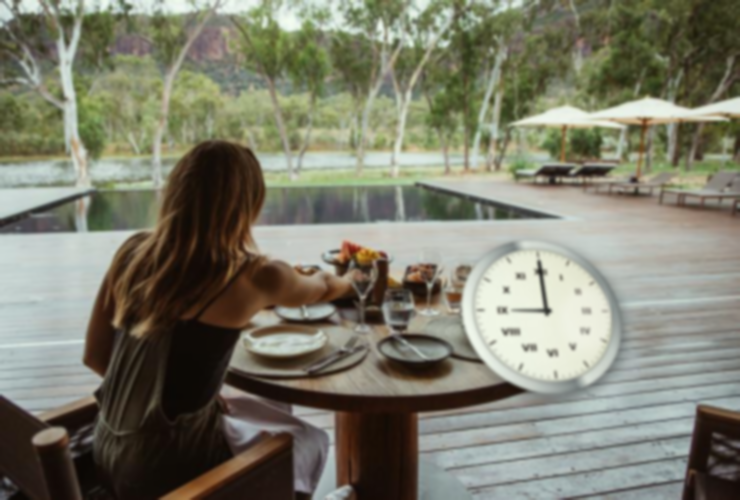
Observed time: 9:00
